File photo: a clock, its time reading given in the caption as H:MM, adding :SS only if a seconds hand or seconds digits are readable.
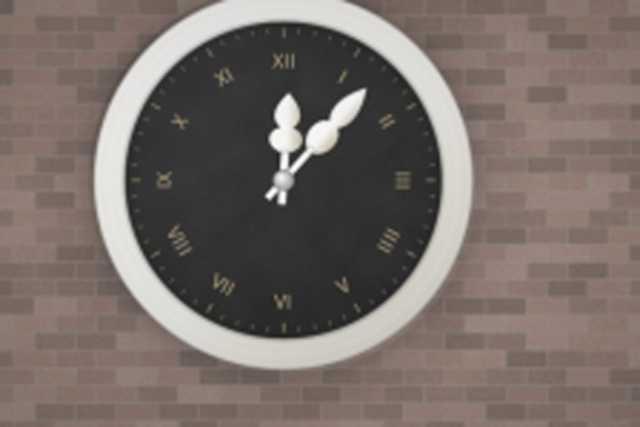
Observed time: 12:07
